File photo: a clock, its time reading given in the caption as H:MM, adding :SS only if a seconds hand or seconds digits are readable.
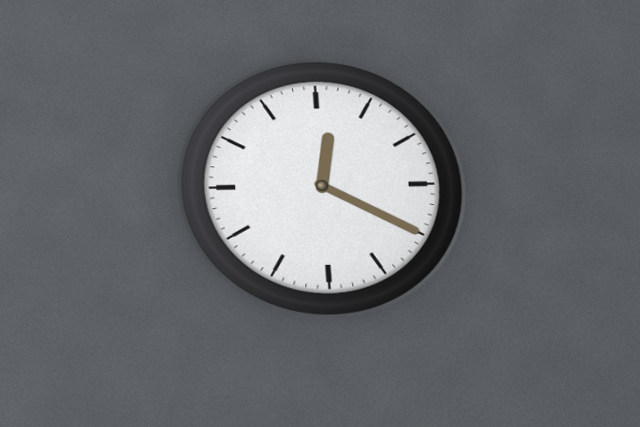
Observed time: 12:20
